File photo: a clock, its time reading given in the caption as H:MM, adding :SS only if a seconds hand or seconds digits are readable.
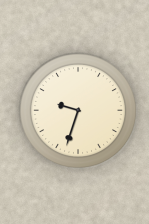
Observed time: 9:33
